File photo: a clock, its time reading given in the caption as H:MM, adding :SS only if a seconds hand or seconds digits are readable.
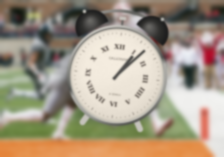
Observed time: 1:07
